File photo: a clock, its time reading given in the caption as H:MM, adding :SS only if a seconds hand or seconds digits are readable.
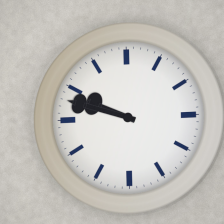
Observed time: 9:48
